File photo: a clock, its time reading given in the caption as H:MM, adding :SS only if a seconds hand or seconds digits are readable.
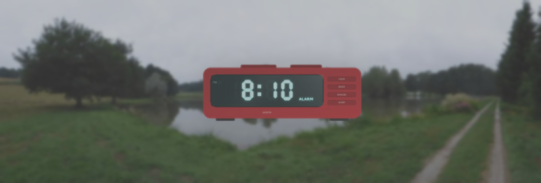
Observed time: 8:10
